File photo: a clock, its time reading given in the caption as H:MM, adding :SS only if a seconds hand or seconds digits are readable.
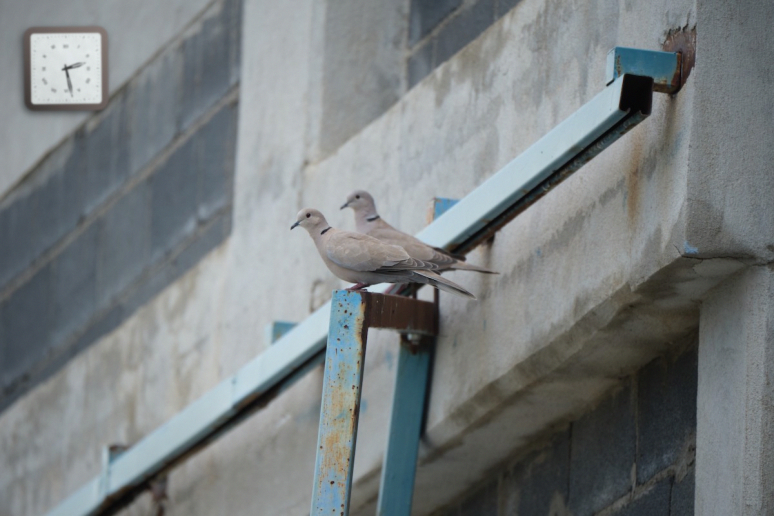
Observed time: 2:28
